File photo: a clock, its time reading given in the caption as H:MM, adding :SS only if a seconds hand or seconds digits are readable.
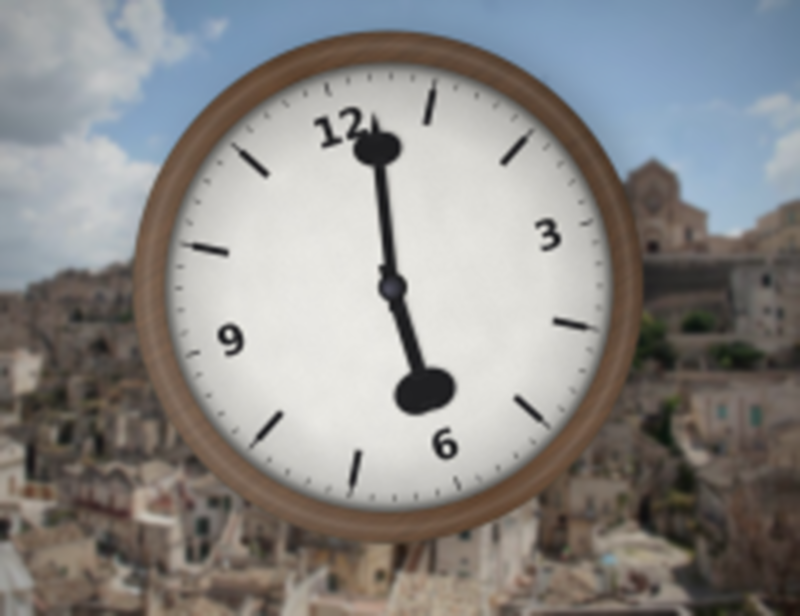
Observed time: 6:02
